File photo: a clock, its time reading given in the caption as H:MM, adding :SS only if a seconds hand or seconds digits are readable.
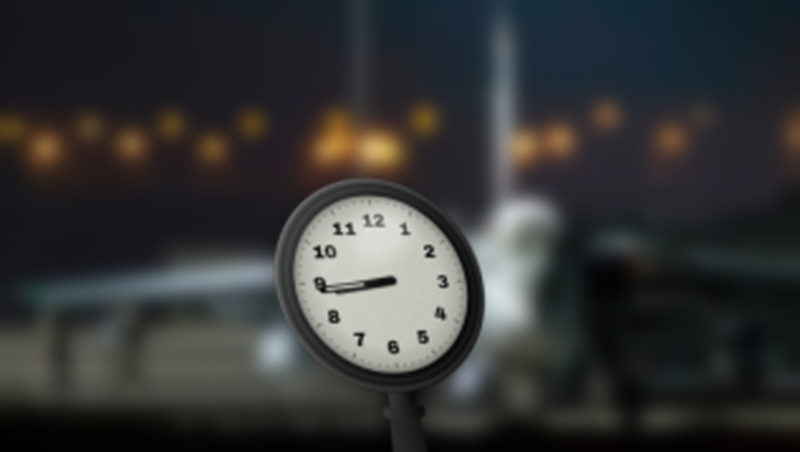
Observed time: 8:44
